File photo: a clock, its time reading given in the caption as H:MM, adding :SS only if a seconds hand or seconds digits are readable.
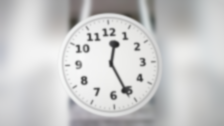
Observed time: 12:26
